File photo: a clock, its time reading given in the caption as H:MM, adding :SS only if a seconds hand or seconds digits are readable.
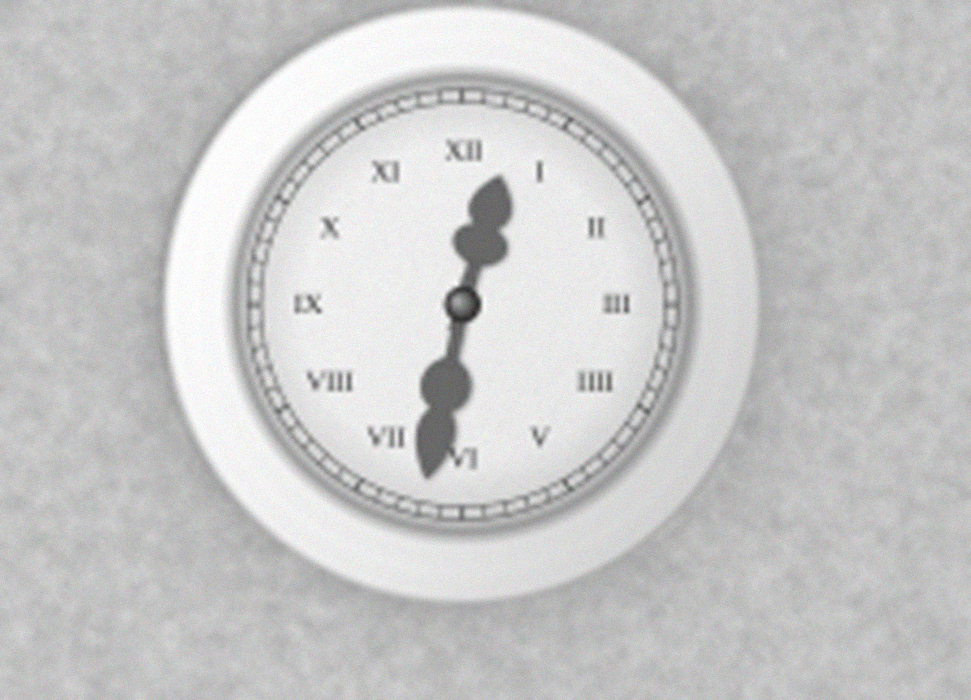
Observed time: 12:32
